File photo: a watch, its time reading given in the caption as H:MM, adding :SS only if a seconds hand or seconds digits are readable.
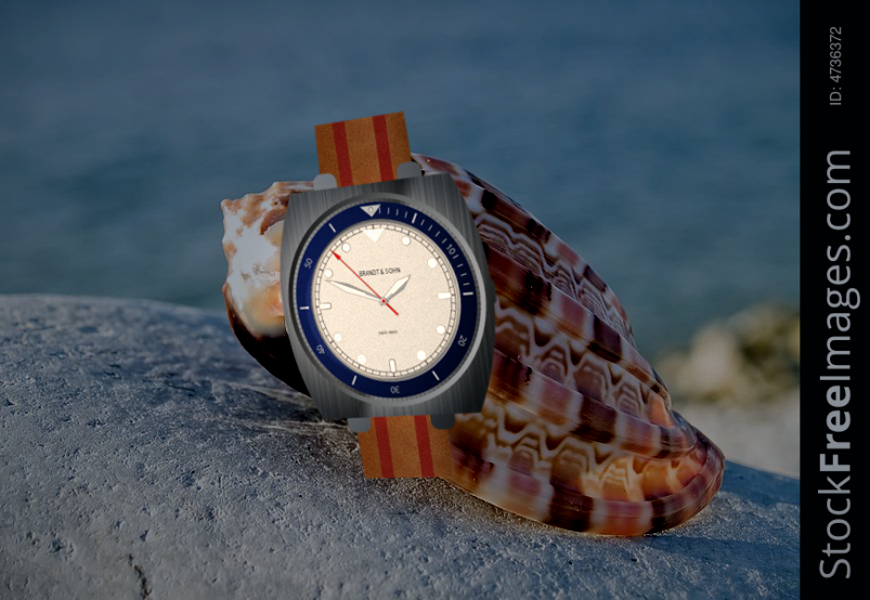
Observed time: 1:48:53
